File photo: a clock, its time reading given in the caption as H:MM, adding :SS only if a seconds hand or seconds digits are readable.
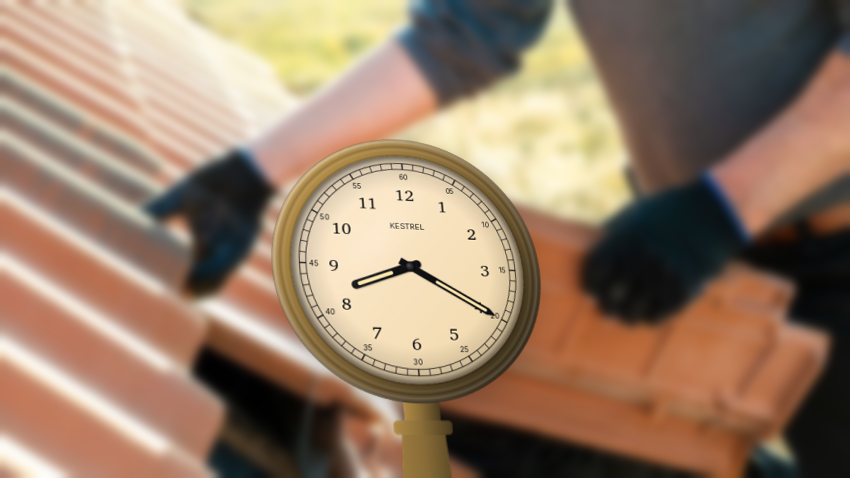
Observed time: 8:20
